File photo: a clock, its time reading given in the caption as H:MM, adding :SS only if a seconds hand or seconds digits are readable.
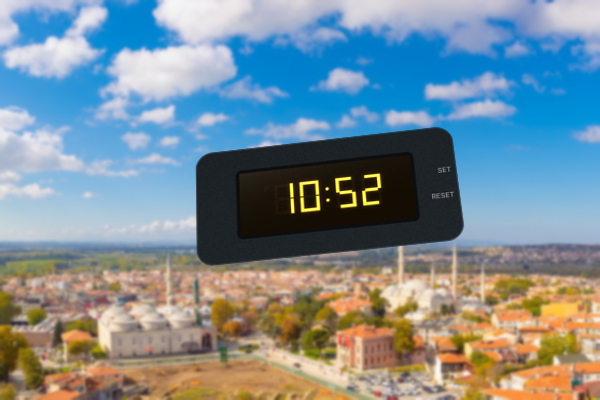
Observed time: 10:52
